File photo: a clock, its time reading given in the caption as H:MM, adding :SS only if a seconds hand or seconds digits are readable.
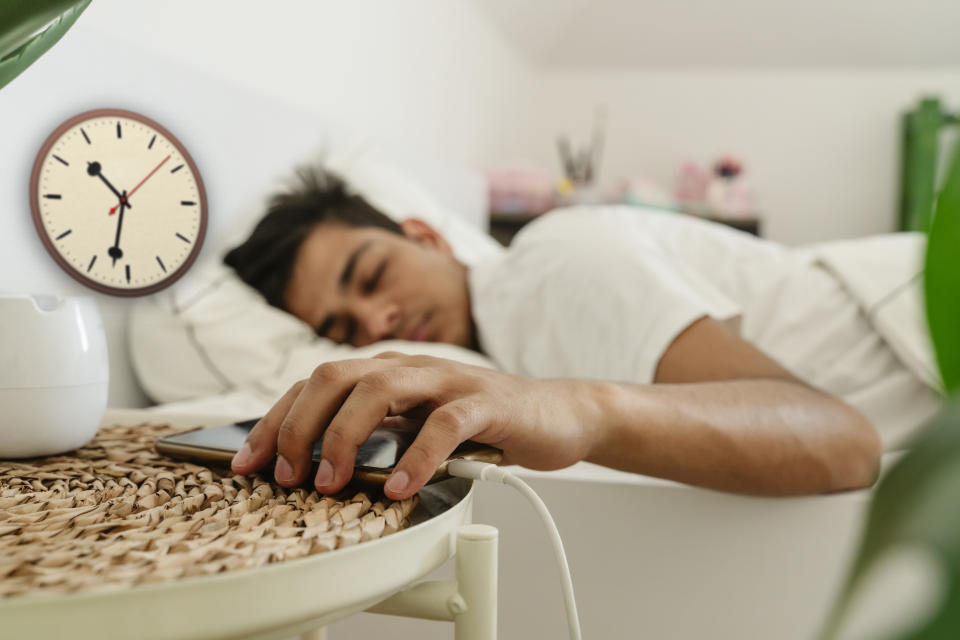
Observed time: 10:32:08
